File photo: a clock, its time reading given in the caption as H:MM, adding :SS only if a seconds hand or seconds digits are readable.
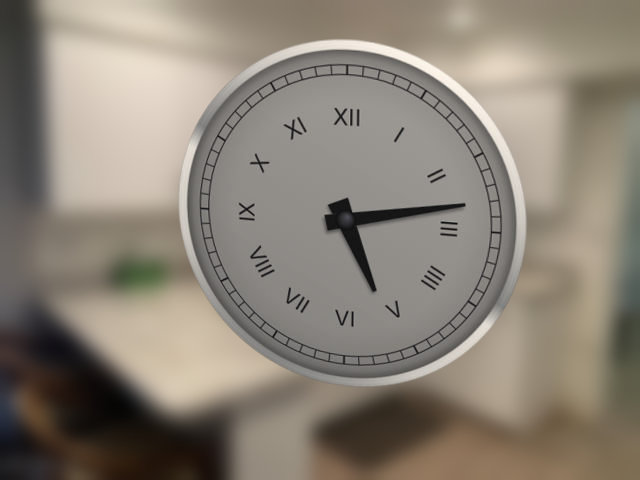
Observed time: 5:13
